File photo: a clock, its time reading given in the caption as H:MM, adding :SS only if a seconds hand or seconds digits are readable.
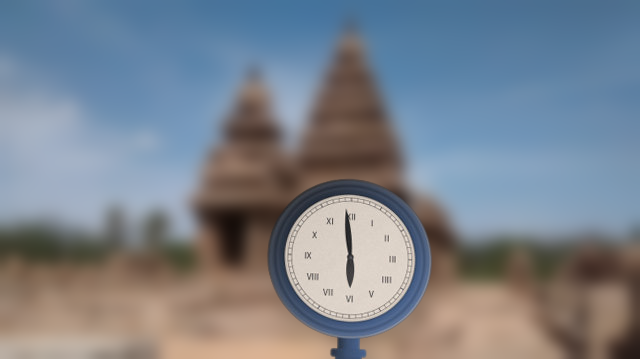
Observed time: 5:59
